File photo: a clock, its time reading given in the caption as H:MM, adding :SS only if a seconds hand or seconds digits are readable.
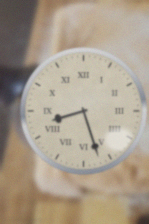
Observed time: 8:27
